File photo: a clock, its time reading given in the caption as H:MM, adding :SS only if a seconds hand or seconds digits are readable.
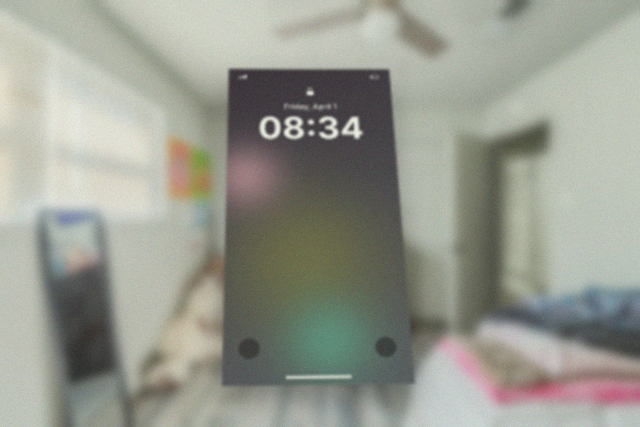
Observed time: 8:34
